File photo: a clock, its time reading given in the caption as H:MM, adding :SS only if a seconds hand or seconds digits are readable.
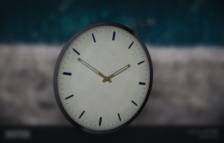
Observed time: 1:49
